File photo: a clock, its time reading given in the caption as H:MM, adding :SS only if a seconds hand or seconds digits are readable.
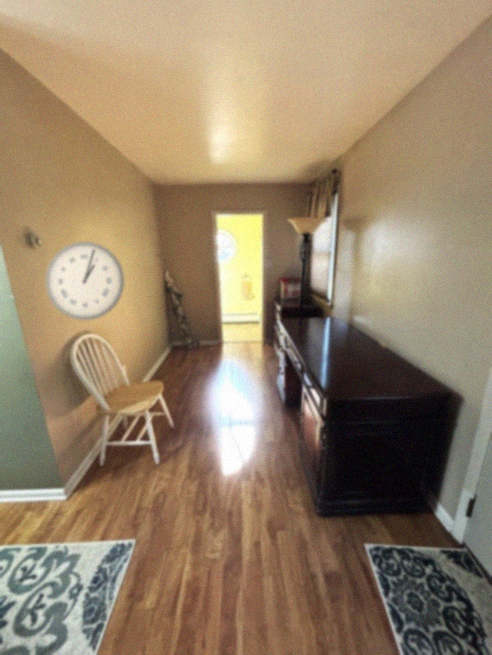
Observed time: 1:03
